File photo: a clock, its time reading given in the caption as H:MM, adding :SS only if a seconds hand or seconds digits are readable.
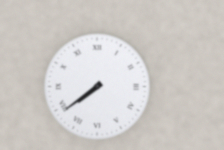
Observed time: 7:39
